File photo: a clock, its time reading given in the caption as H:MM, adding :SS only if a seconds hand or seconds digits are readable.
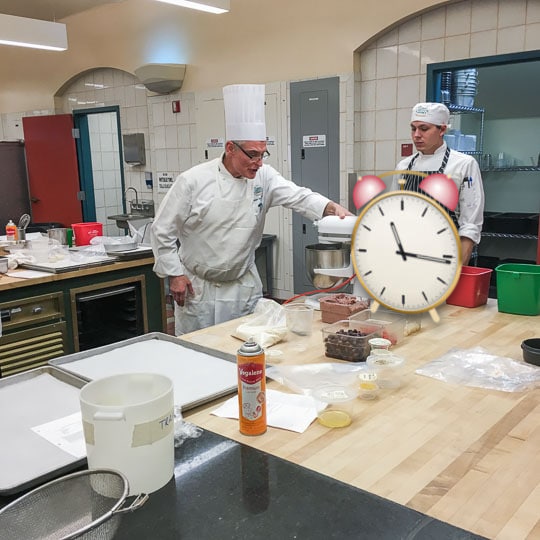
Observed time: 11:16
